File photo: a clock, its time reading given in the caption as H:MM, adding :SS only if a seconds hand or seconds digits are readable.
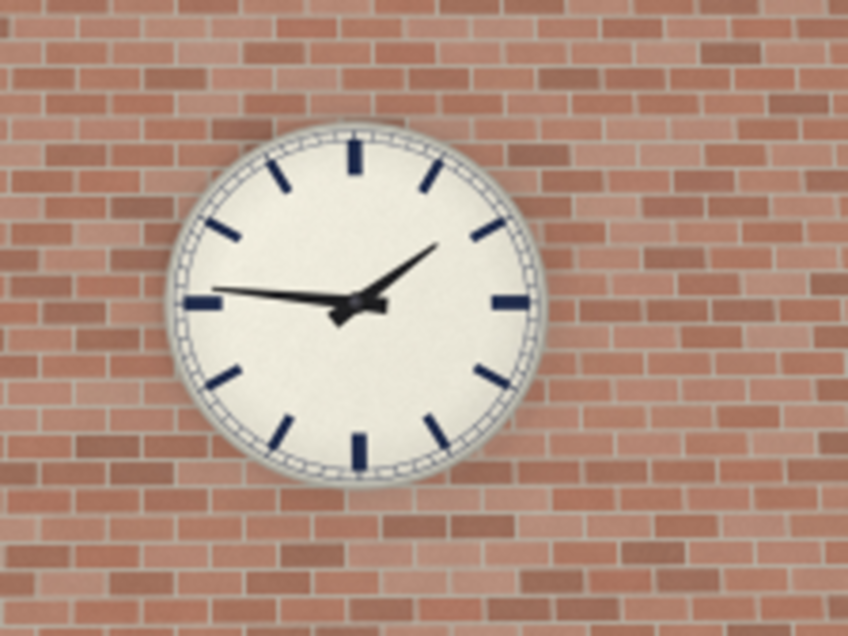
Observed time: 1:46
